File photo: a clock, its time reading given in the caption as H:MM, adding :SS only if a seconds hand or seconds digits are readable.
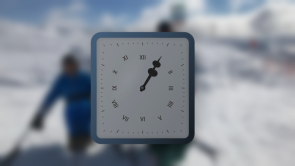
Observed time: 1:05
